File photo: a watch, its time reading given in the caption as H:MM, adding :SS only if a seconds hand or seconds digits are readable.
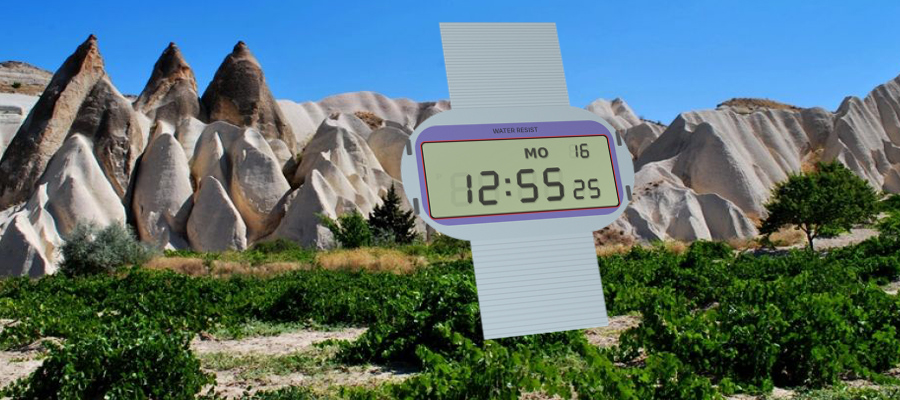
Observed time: 12:55:25
